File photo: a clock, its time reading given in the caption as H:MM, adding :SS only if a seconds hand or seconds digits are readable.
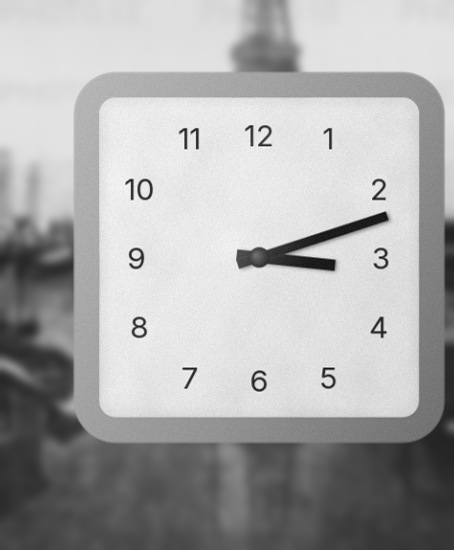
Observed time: 3:12
